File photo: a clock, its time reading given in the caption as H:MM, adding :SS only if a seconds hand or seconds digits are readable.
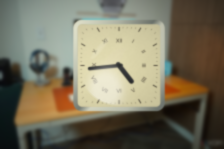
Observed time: 4:44
